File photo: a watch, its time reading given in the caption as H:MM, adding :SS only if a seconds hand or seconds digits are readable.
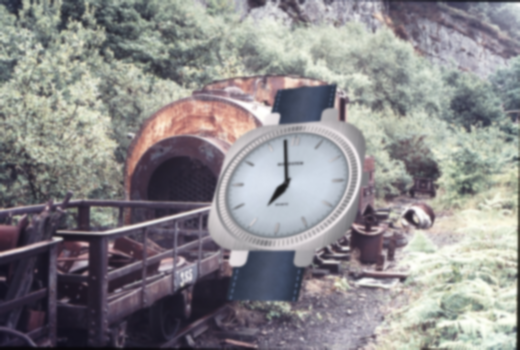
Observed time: 6:58
